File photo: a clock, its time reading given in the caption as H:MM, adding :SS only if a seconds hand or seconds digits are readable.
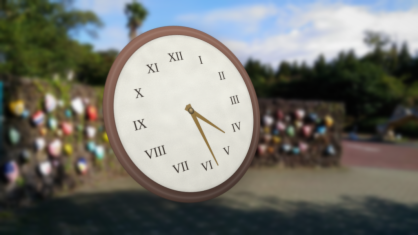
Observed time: 4:28
